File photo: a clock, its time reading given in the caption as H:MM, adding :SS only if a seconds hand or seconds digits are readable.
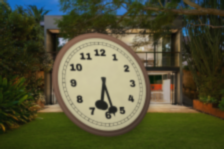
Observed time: 6:28
